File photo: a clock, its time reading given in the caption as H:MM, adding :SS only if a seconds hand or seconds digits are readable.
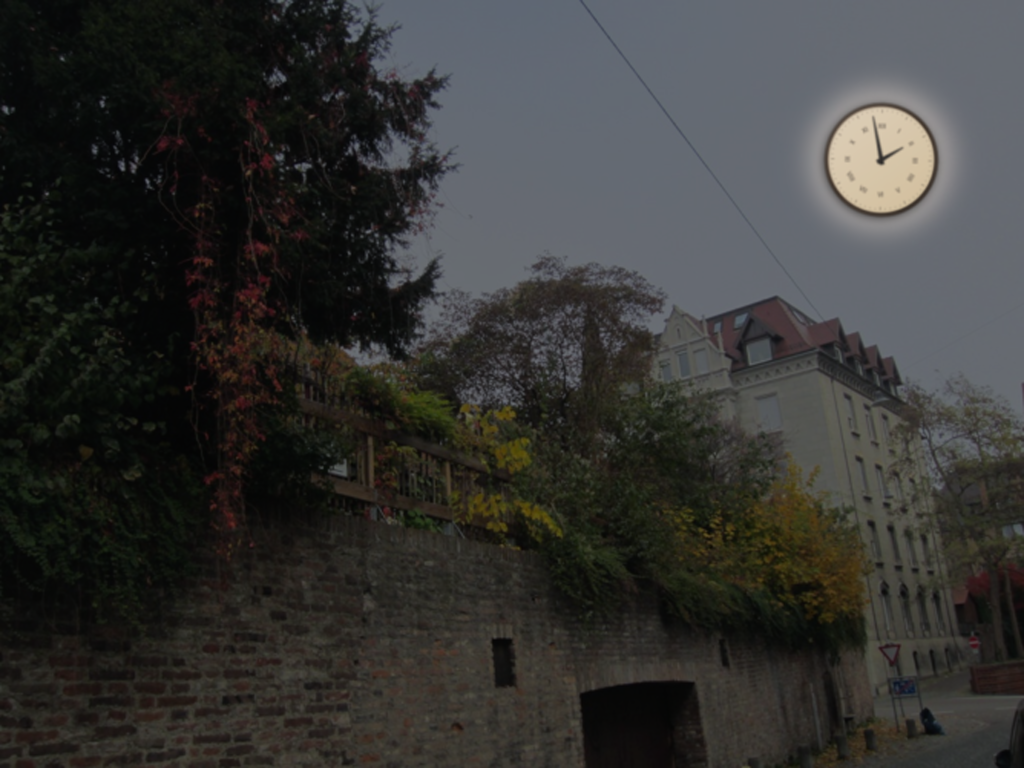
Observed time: 1:58
